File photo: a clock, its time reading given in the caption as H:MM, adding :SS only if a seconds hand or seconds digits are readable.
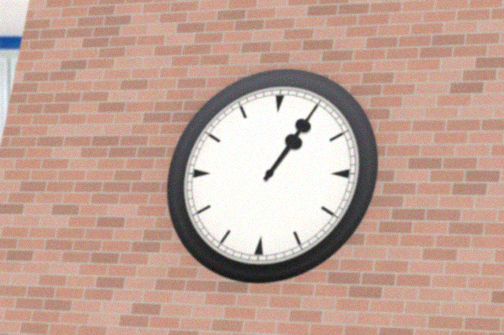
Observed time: 1:05
